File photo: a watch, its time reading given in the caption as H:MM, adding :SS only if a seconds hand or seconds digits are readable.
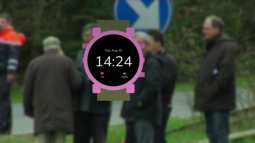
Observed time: 14:24
